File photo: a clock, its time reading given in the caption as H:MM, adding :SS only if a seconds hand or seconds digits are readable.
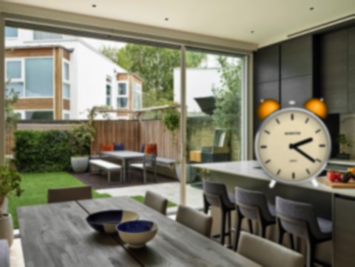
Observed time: 2:21
